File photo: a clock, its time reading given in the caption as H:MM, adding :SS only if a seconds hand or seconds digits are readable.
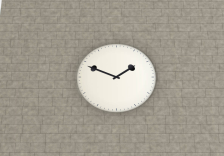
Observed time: 1:49
